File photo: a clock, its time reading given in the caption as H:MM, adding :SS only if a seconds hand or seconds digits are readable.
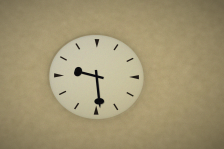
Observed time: 9:29
